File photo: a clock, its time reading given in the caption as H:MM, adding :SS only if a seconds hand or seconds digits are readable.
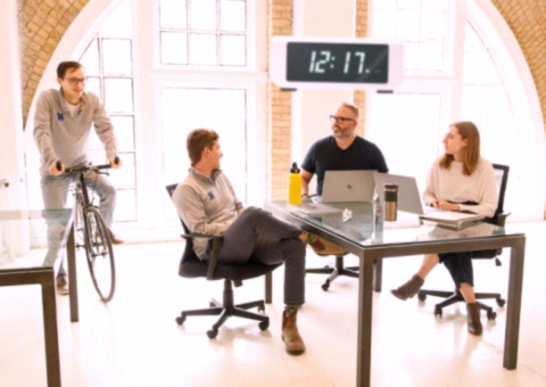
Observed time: 12:17
